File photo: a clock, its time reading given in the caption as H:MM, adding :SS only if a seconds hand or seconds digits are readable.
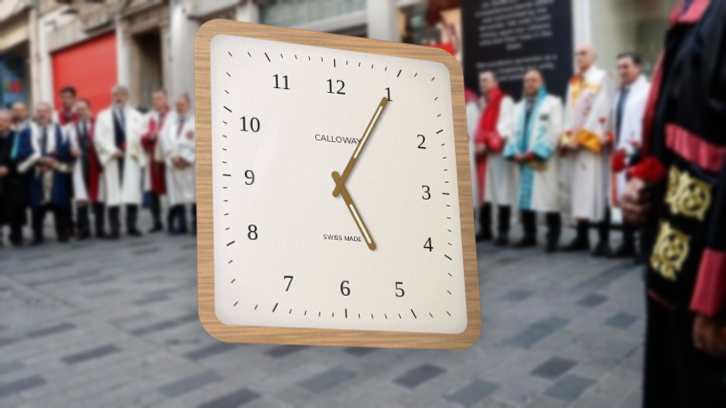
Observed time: 5:05
